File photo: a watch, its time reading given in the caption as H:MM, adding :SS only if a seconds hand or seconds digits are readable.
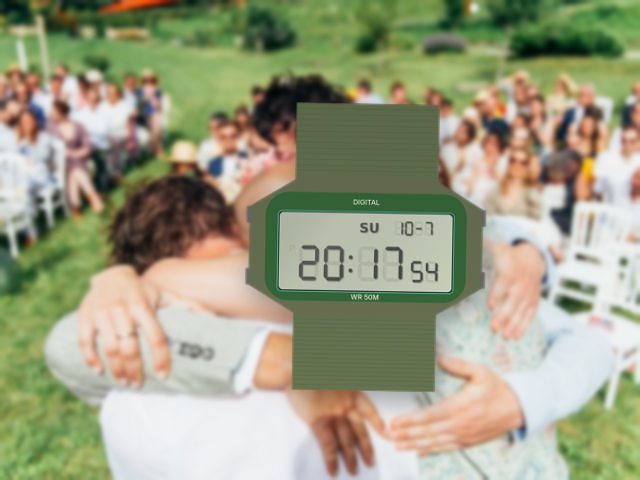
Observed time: 20:17:54
